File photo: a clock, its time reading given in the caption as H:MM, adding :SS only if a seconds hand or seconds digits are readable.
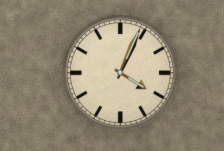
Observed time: 4:04
